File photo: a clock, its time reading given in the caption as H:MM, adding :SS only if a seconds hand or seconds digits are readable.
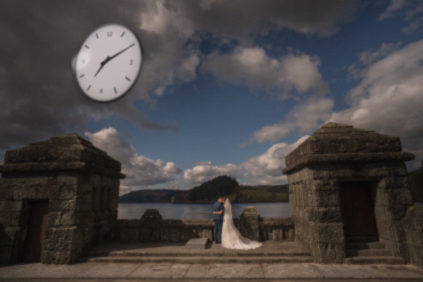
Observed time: 7:10
